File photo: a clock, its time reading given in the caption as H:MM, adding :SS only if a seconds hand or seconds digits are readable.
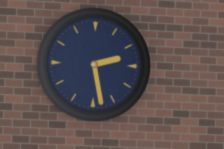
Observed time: 2:28
